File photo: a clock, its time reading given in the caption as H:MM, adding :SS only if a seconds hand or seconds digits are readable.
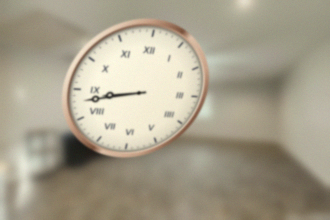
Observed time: 8:43
